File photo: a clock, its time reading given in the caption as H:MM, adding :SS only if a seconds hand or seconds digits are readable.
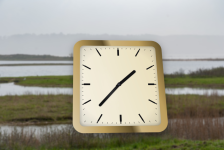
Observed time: 1:37
